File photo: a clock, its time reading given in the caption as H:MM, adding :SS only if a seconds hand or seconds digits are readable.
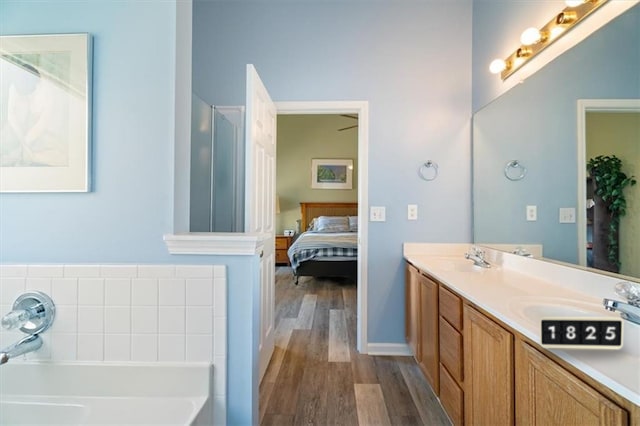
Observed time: 18:25
